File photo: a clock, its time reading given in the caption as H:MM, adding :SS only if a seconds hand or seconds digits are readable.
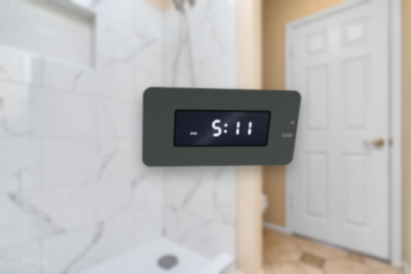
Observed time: 5:11
